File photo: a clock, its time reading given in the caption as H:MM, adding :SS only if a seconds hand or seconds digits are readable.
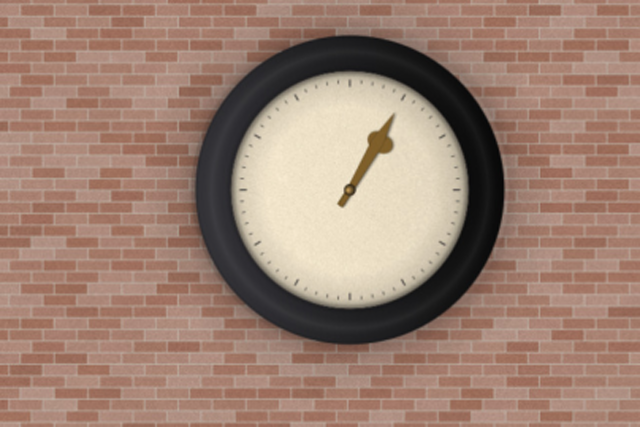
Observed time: 1:05
